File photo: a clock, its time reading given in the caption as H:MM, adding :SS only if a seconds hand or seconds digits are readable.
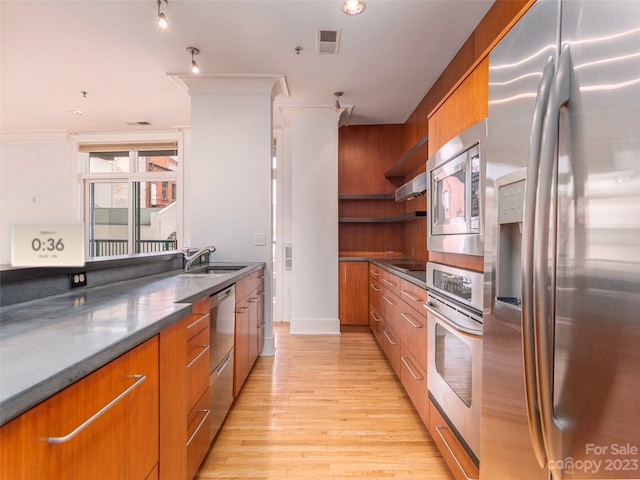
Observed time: 0:36
